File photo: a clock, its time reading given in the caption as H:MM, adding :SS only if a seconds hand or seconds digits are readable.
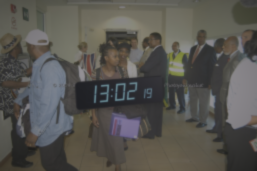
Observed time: 13:02:19
